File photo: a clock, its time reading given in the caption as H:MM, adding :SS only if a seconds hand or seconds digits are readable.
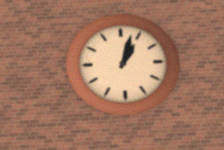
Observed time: 1:03
